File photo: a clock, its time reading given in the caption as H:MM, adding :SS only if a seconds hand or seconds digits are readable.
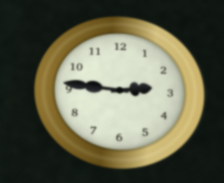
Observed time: 2:46
